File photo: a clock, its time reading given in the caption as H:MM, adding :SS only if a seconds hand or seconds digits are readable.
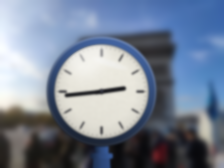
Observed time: 2:44
